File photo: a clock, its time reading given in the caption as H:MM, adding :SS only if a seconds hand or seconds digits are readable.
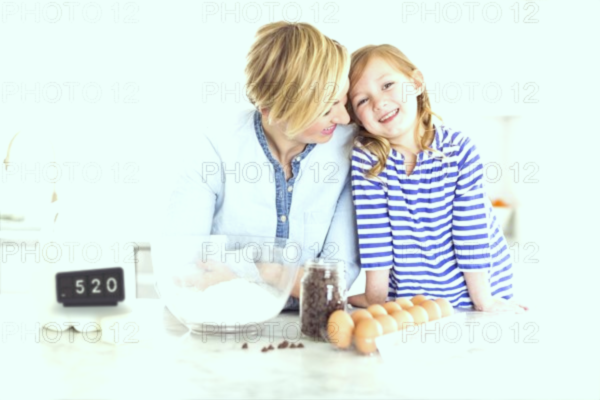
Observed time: 5:20
